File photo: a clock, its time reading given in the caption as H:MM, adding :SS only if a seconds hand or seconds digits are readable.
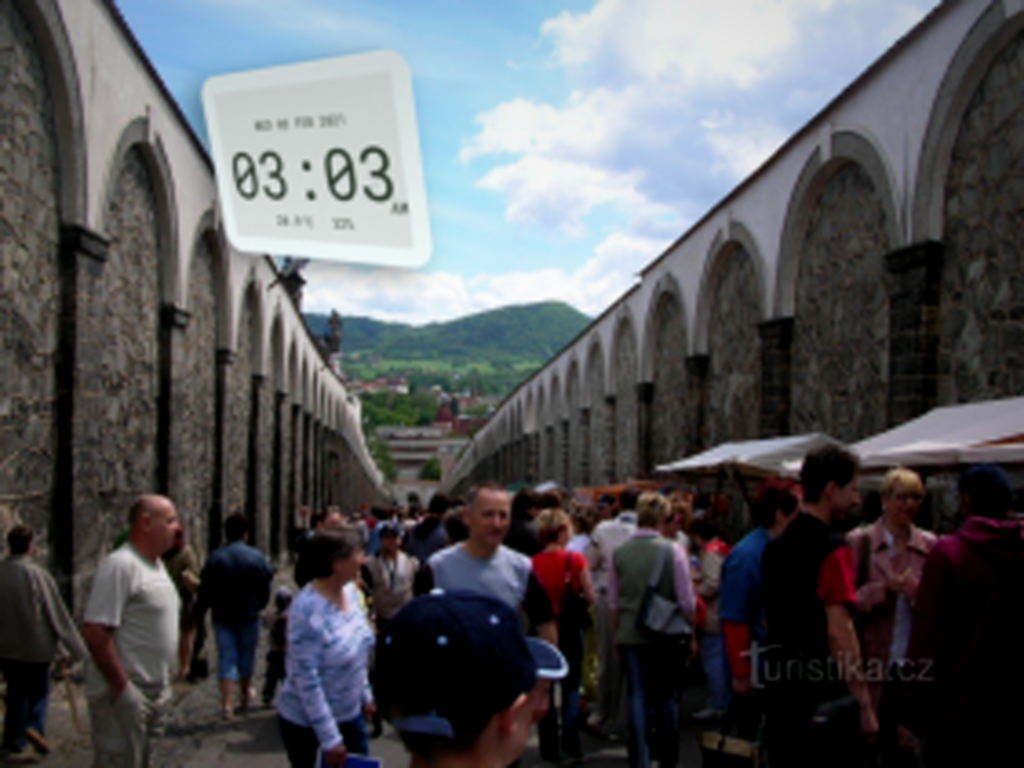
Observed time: 3:03
